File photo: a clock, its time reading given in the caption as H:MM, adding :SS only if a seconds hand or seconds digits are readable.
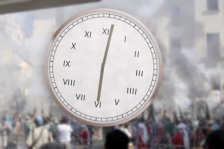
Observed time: 6:01
